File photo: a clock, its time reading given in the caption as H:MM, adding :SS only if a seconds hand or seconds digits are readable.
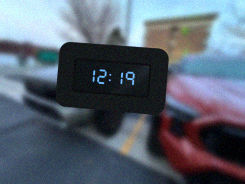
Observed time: 12:19
